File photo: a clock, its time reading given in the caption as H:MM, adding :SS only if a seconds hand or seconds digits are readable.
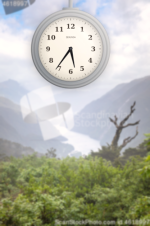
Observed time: 5:36
